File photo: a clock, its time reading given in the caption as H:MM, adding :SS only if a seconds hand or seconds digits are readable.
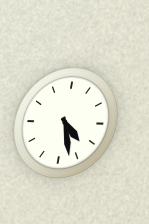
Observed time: 4:27
